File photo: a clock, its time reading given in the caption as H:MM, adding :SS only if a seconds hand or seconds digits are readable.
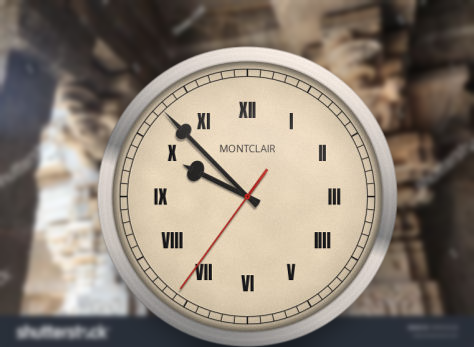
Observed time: 9:52:36
